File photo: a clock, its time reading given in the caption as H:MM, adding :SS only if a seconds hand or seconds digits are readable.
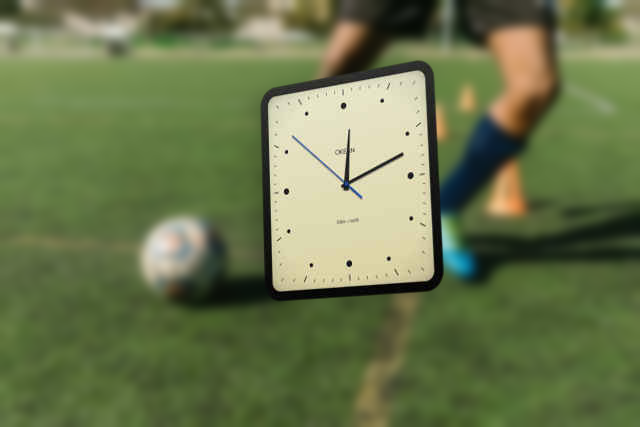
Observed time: 12:11:52
